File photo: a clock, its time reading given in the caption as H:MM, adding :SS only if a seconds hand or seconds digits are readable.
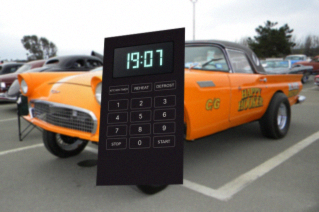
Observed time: 19:07
